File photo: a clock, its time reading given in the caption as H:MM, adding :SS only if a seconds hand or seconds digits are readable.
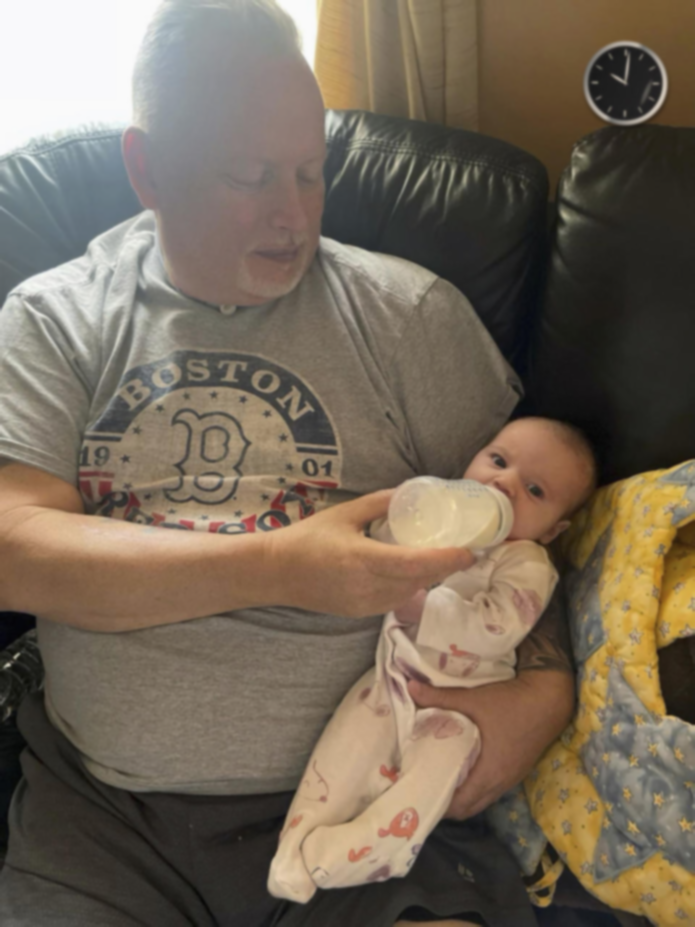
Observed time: 10:01
